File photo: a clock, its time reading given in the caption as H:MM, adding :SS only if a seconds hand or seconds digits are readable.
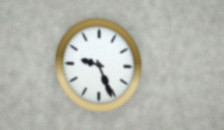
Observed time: 9:26
